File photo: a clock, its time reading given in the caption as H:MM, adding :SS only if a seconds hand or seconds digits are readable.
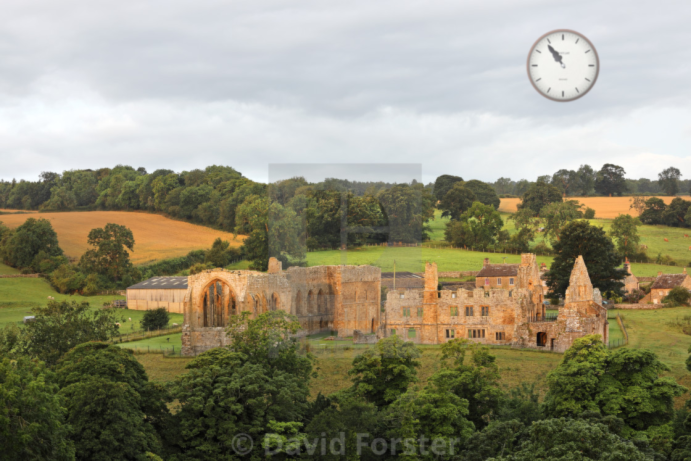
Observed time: 10:54
